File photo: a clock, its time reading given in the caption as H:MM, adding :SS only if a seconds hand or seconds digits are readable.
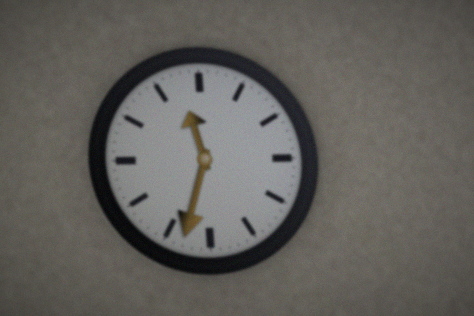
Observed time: 11:33
